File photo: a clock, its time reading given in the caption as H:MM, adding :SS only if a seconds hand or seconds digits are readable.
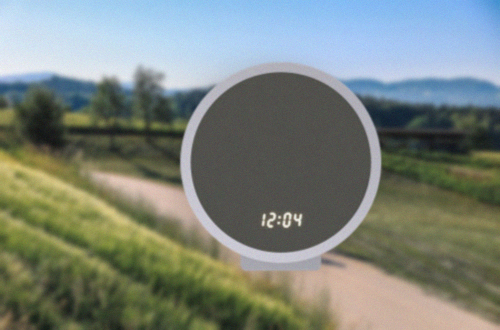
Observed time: 12:04
